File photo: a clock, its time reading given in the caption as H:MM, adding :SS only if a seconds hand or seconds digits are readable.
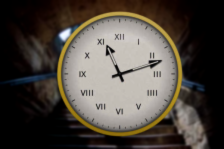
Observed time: 11:12
